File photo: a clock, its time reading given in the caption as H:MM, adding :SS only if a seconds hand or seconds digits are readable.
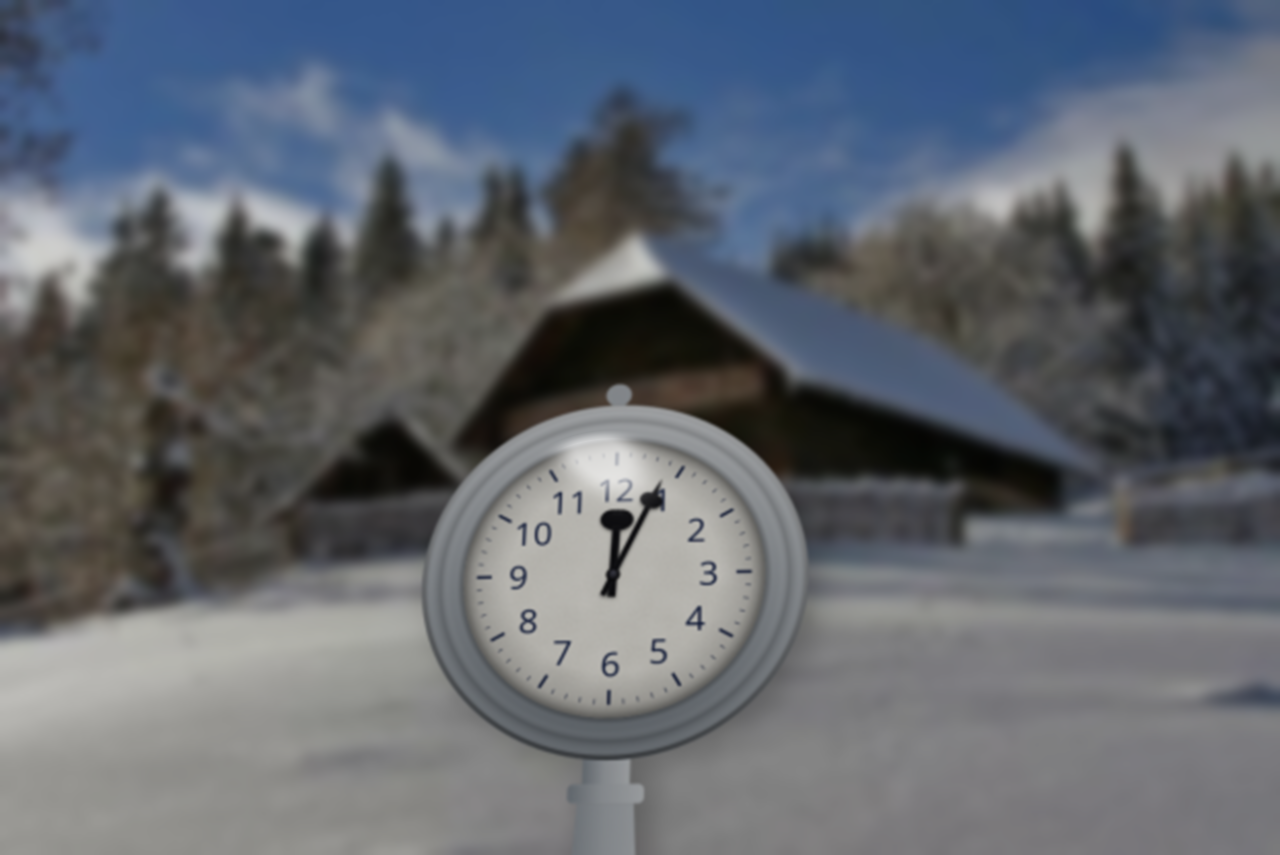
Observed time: 12:04
